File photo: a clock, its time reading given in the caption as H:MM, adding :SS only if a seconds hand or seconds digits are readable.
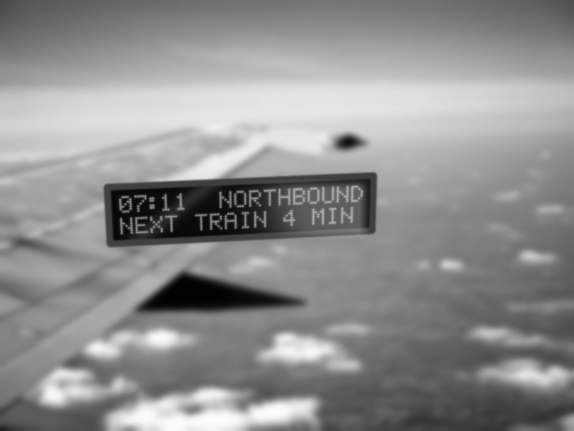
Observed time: 7:11
